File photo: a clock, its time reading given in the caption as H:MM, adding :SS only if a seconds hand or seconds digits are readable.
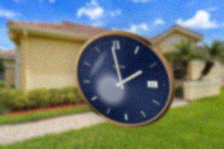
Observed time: 1:59
